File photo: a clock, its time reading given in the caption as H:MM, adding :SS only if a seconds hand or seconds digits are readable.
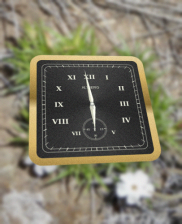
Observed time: 5:59
